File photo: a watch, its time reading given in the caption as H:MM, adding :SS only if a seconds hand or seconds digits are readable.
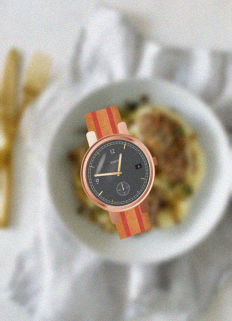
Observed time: 12:47
